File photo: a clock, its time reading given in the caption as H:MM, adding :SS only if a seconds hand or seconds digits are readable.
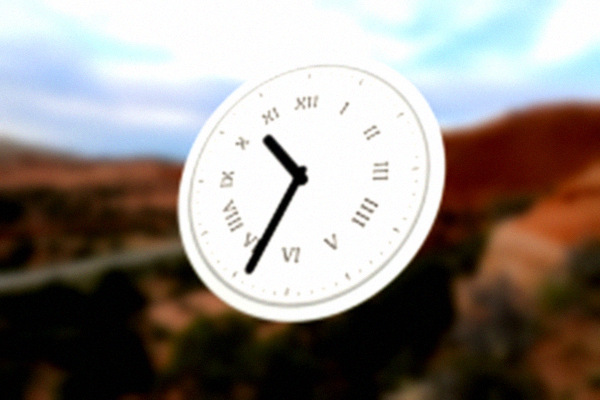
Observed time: 10:34
